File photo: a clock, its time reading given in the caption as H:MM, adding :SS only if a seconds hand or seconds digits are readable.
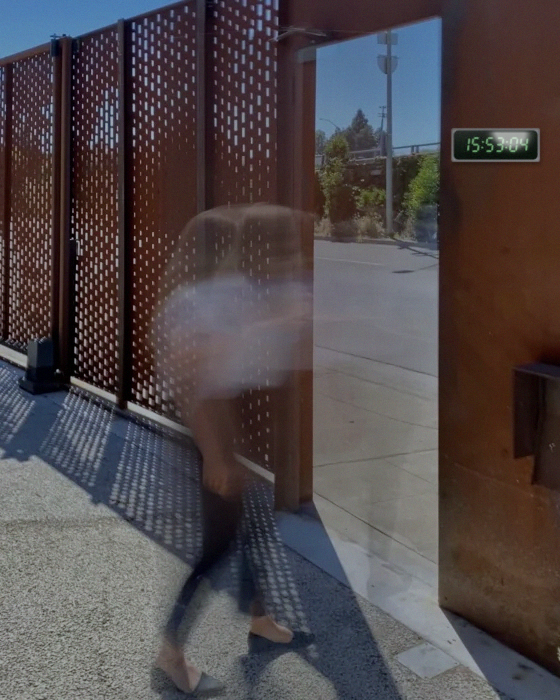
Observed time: 15:53:04
